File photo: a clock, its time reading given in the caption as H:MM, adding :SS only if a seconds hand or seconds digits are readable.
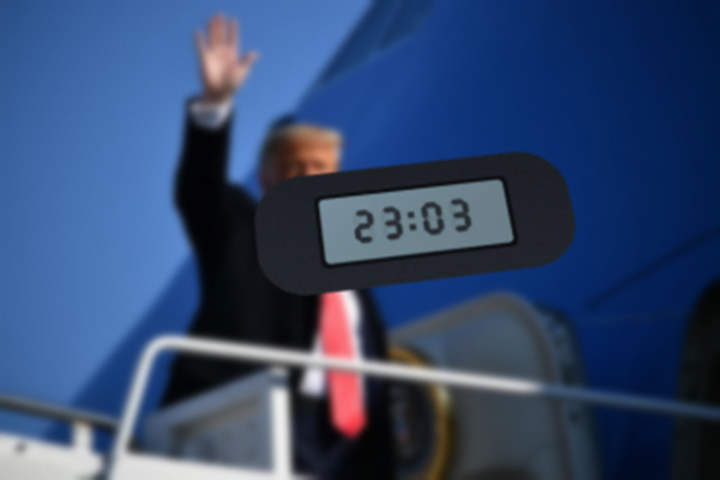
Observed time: 23:03
